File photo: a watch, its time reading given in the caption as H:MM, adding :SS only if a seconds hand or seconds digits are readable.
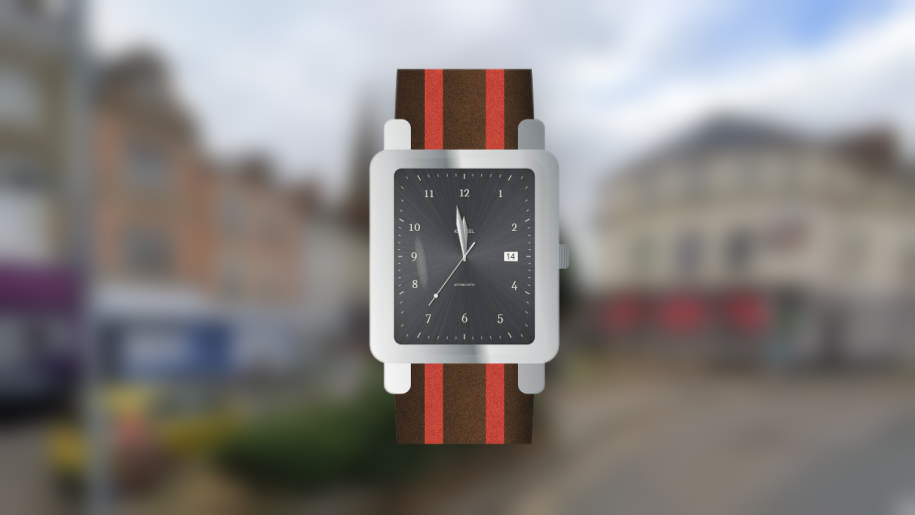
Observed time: 11:58:36
